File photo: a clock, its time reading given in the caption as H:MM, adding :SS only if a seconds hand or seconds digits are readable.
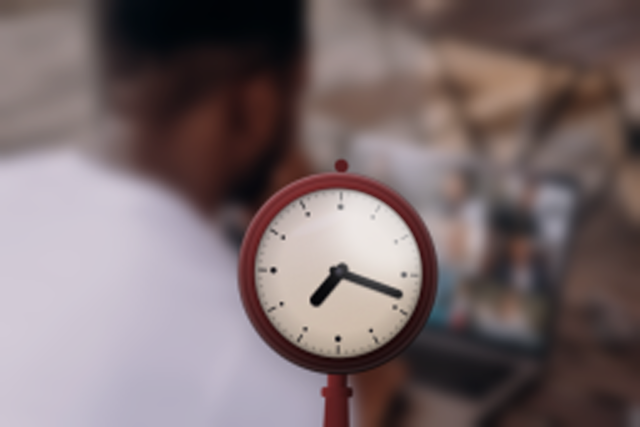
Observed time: 7:18
